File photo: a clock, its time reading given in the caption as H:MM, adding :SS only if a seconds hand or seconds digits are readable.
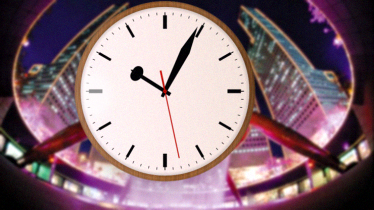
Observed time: 10:04:28
